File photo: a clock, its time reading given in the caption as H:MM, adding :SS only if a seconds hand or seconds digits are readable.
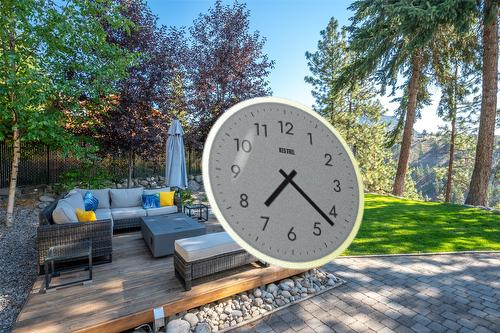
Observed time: 7:22
